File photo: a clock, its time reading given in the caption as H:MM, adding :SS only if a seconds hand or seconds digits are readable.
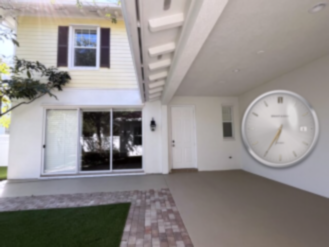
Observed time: 6:35
